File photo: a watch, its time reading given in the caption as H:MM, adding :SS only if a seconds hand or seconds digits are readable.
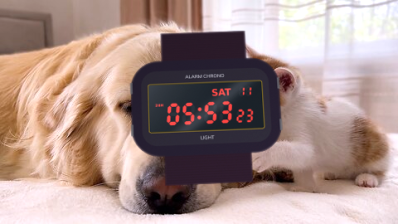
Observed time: 5:53:23
